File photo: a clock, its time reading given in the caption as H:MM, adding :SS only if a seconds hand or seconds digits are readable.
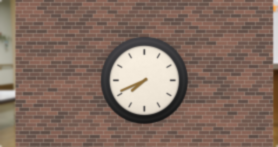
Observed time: 7:41
